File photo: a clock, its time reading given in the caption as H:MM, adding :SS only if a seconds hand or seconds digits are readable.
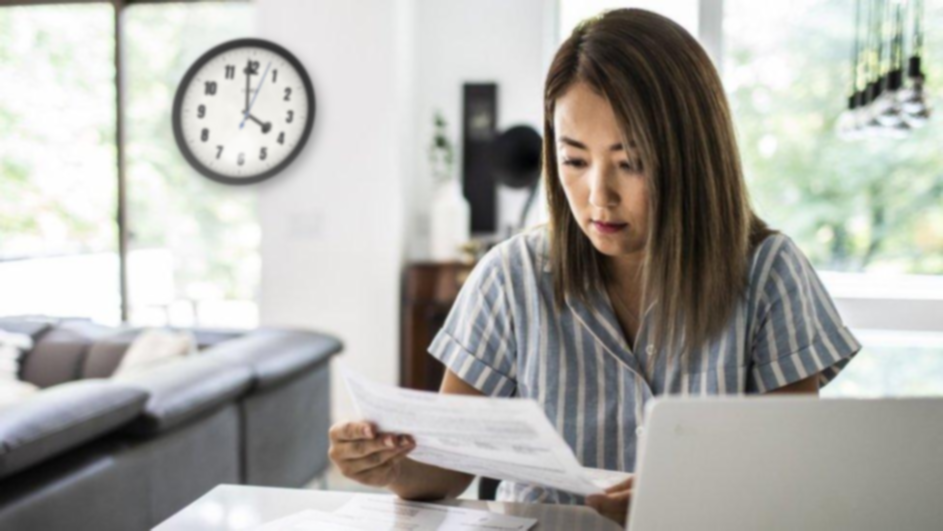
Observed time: 3:59:03
